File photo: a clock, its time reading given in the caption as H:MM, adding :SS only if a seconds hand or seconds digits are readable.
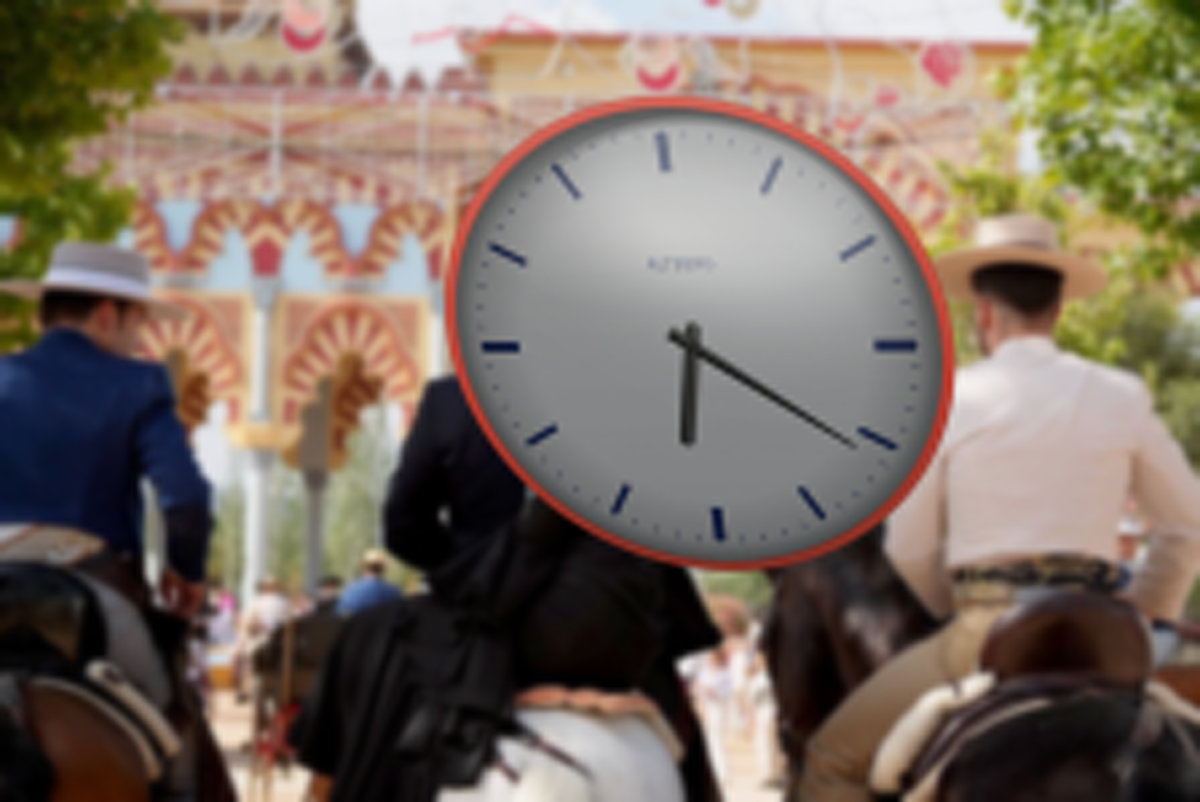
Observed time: 6:21
